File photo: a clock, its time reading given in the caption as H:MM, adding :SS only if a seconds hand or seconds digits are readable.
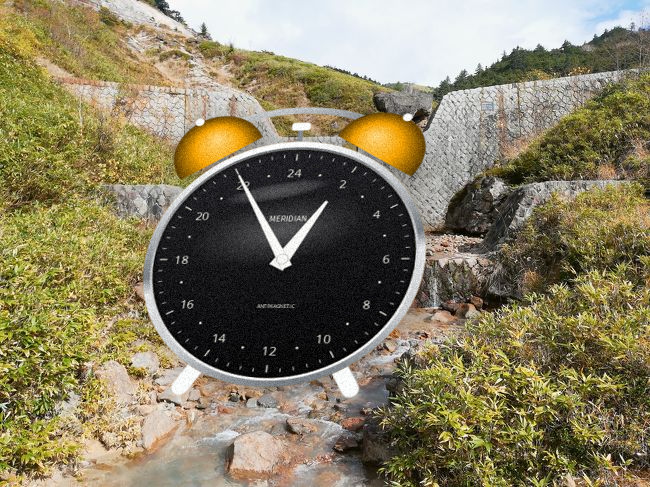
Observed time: 1:55
